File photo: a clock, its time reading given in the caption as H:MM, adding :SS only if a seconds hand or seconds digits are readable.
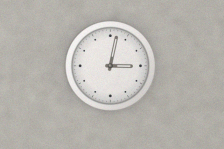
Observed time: 3:02
